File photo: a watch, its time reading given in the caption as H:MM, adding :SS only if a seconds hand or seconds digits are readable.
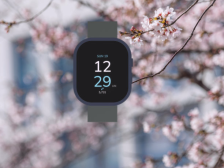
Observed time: 12:29
